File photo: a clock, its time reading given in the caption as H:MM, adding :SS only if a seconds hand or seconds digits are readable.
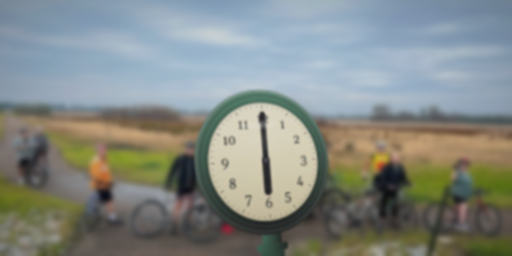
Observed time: 6:00
